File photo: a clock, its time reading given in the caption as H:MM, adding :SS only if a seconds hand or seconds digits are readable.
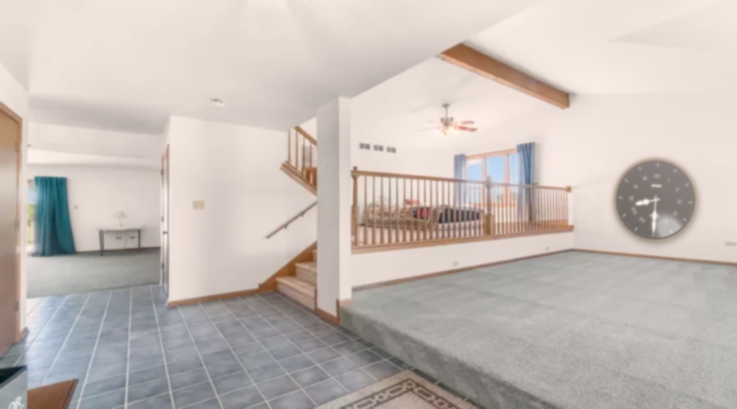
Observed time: 8:30
